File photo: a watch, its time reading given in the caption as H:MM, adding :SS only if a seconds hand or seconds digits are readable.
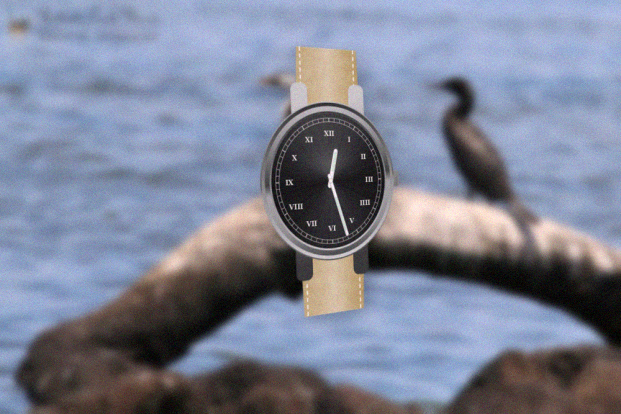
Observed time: 12:27
